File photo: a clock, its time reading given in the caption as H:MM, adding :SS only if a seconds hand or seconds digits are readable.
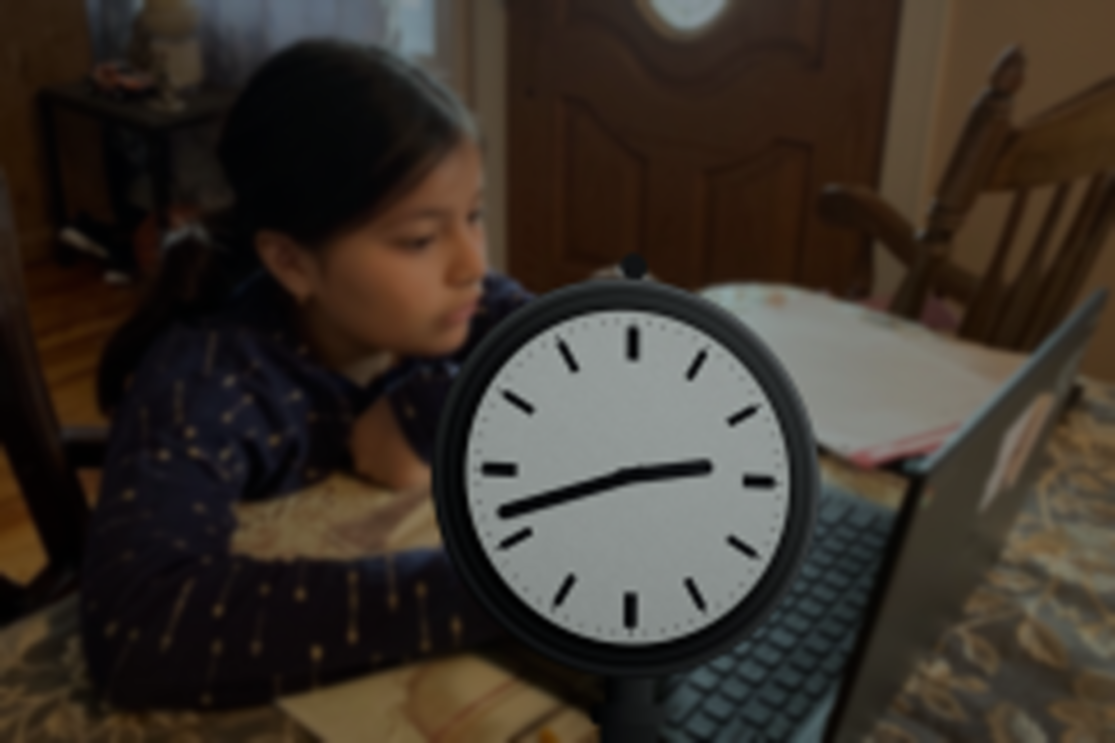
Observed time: 2:42
